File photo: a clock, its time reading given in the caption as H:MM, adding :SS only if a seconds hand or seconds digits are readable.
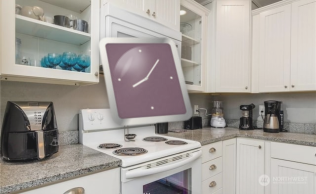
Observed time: 8:07
